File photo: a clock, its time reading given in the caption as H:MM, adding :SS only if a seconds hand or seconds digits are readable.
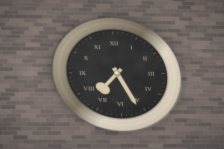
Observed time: 7:26
